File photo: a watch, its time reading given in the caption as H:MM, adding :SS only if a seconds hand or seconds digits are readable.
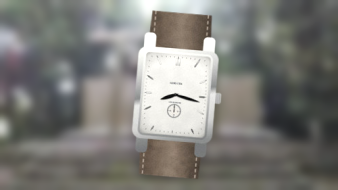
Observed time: 8:17
